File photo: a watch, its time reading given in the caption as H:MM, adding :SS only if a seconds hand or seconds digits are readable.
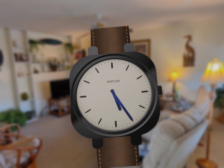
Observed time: 5:25
